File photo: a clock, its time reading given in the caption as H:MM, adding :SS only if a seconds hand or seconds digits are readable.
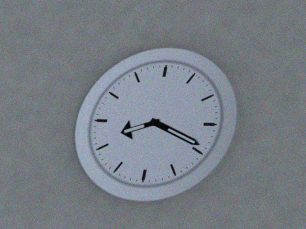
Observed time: 8:19
